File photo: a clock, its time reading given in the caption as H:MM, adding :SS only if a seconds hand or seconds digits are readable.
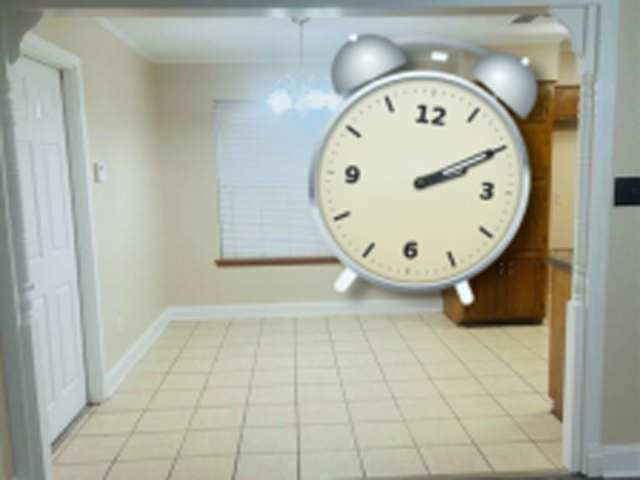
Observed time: 2:10
